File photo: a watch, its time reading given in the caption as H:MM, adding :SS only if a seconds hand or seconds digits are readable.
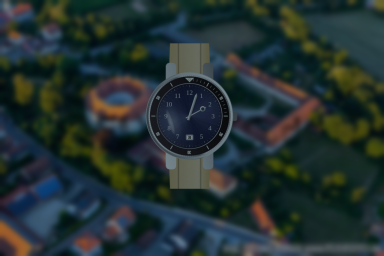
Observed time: 2:03
